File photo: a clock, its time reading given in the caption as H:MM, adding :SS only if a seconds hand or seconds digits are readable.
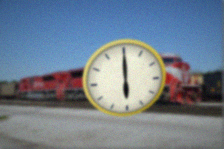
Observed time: 6:00
